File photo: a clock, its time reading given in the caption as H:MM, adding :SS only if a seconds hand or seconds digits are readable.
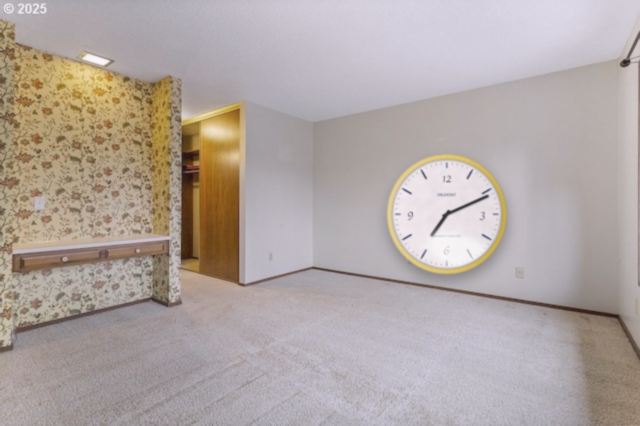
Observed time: 7:11
